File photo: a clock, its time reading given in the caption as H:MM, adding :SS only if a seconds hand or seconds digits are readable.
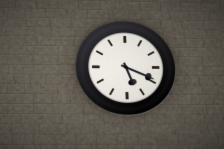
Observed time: 5:19
